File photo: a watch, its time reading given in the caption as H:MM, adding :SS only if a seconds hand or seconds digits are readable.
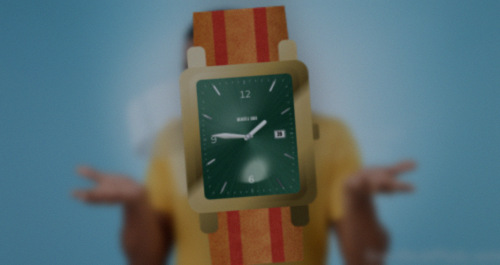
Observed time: 1:46
